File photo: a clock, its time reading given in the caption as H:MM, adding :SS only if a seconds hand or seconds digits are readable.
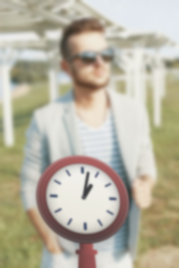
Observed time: 1:02
